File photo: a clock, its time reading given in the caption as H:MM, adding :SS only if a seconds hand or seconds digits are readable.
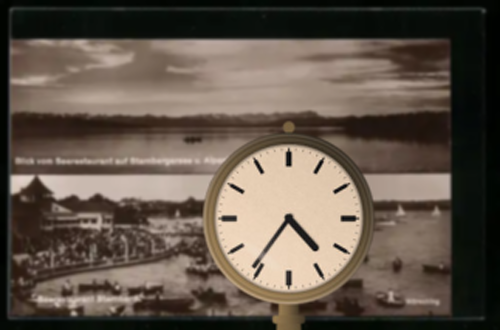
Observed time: 4:36
